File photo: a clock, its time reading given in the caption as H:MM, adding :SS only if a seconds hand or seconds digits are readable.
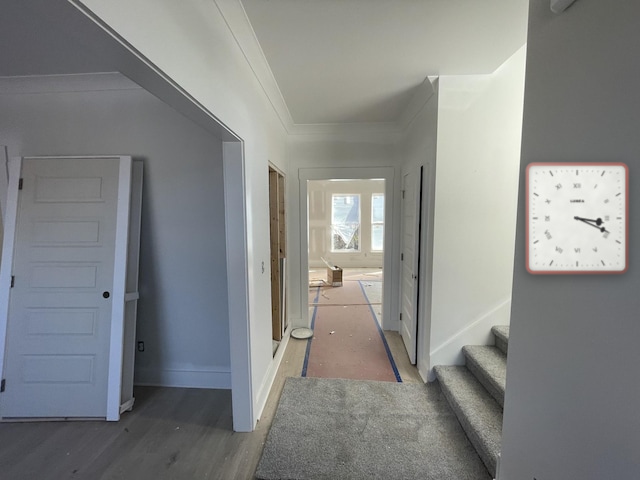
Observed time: 3:19
